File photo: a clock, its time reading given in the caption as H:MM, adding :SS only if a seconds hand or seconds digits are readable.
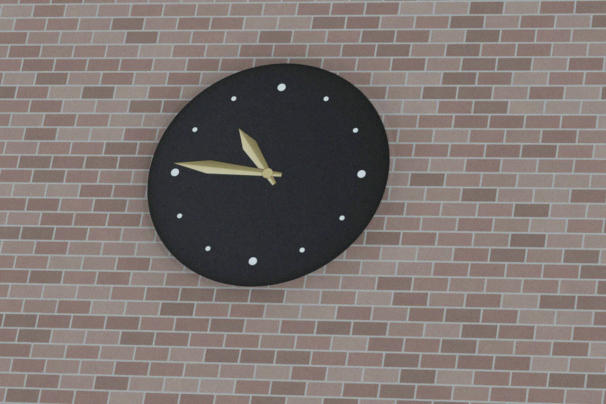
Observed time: 10:46
